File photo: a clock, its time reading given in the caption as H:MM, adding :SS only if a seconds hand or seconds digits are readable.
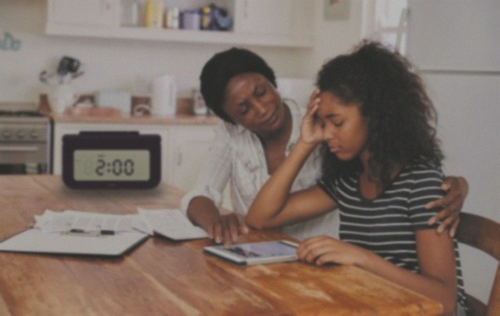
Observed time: 2:00
